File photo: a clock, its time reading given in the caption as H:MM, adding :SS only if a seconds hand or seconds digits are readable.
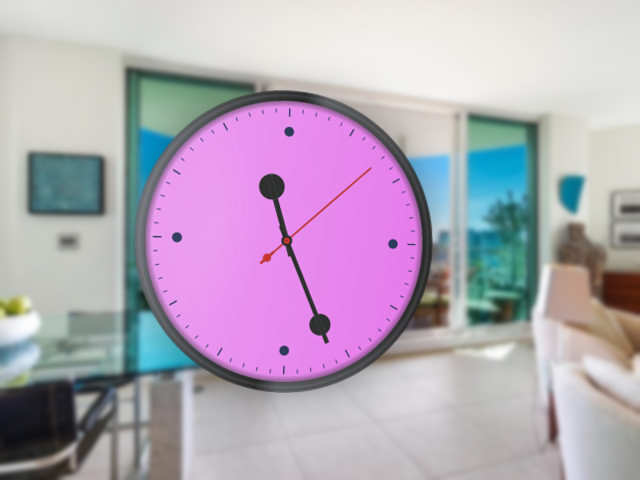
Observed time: 11:26:08
